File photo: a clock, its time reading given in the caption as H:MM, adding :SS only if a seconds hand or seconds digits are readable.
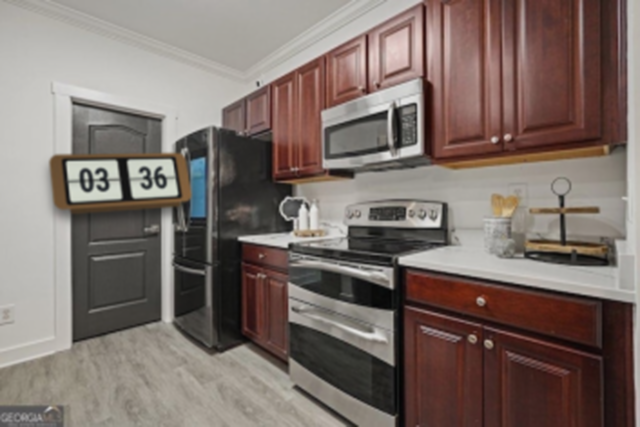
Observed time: 3:36
